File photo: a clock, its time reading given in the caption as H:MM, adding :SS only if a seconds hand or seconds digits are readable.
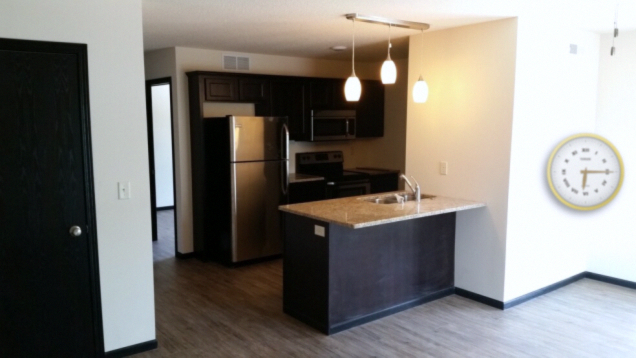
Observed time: 6:15
